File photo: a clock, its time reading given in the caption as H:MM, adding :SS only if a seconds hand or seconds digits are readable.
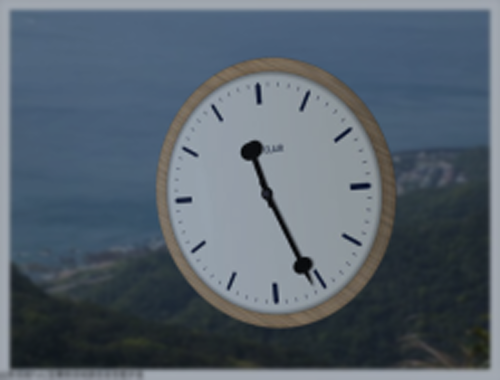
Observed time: 11:26
